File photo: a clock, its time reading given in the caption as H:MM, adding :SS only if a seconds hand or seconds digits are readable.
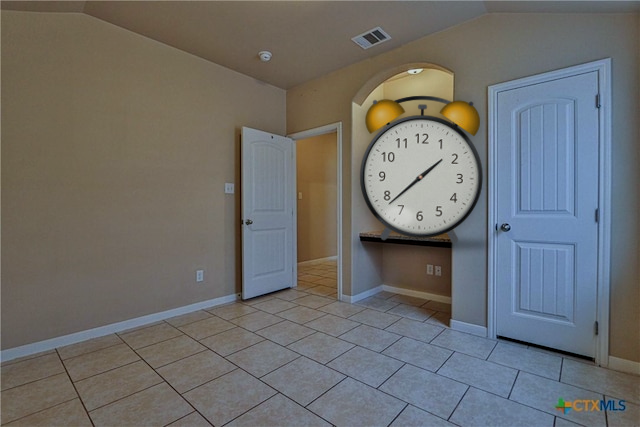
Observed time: 1:38
